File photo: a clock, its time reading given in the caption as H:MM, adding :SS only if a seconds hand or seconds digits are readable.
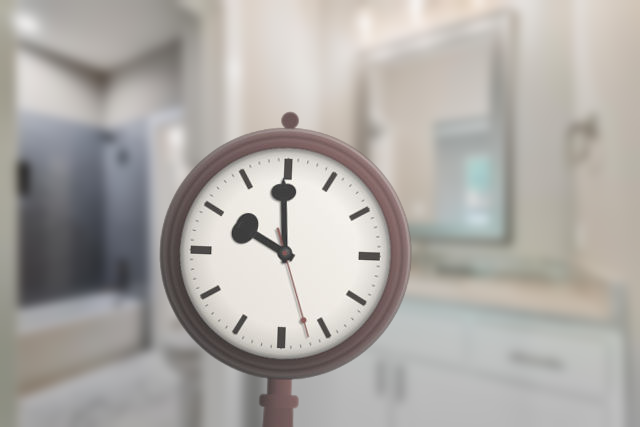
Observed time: 9:59:27
